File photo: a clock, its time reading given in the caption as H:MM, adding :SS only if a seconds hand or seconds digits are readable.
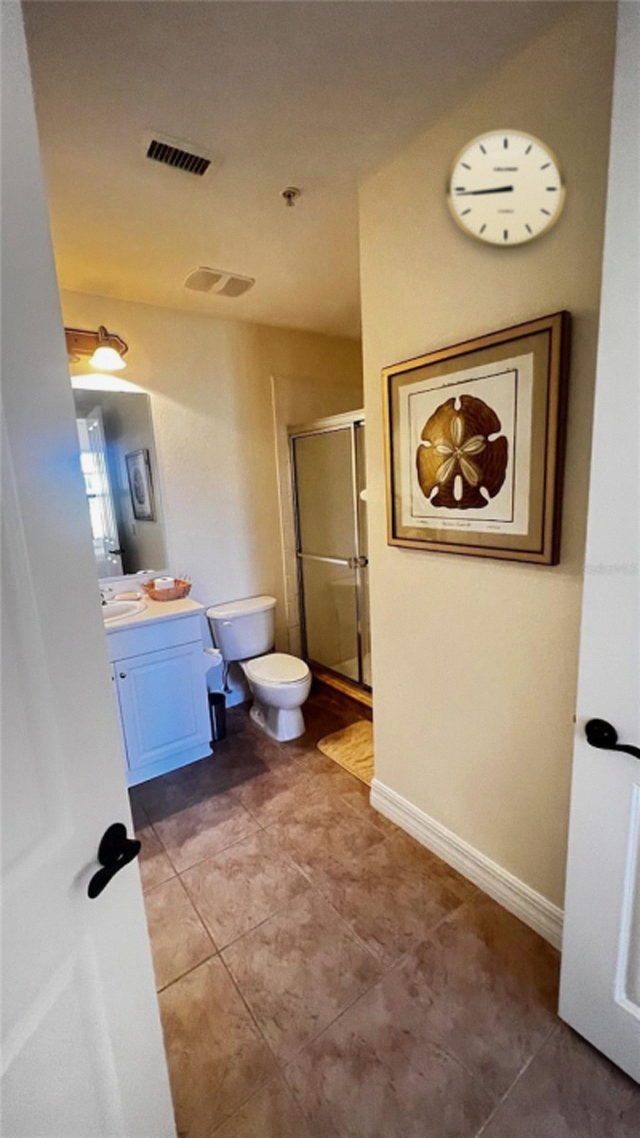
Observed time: 8:44
